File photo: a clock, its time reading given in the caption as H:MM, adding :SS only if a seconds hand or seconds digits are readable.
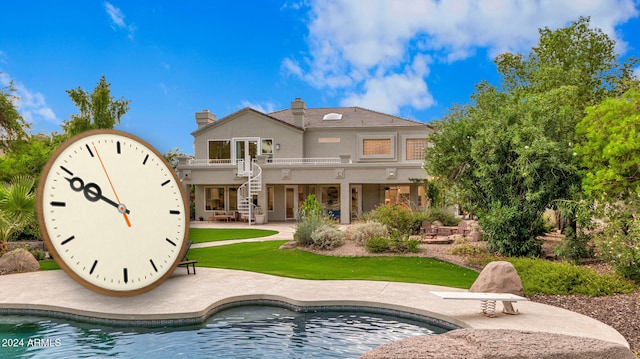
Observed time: 9:48:56
